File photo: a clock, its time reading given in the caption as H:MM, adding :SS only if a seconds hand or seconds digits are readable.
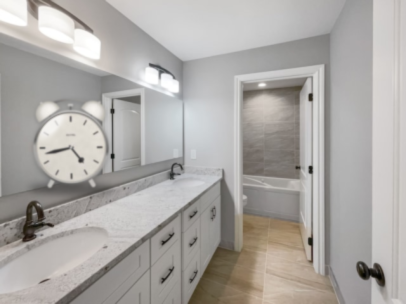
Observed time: 4:43
